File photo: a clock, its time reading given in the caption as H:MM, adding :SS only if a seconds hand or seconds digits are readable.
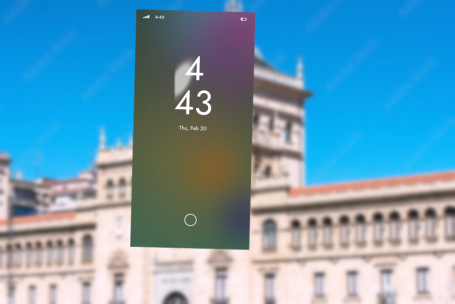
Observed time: 4:43
